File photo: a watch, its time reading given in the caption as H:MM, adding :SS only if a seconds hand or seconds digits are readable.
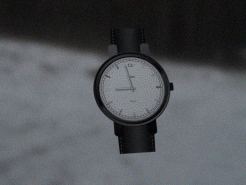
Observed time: 8:58
